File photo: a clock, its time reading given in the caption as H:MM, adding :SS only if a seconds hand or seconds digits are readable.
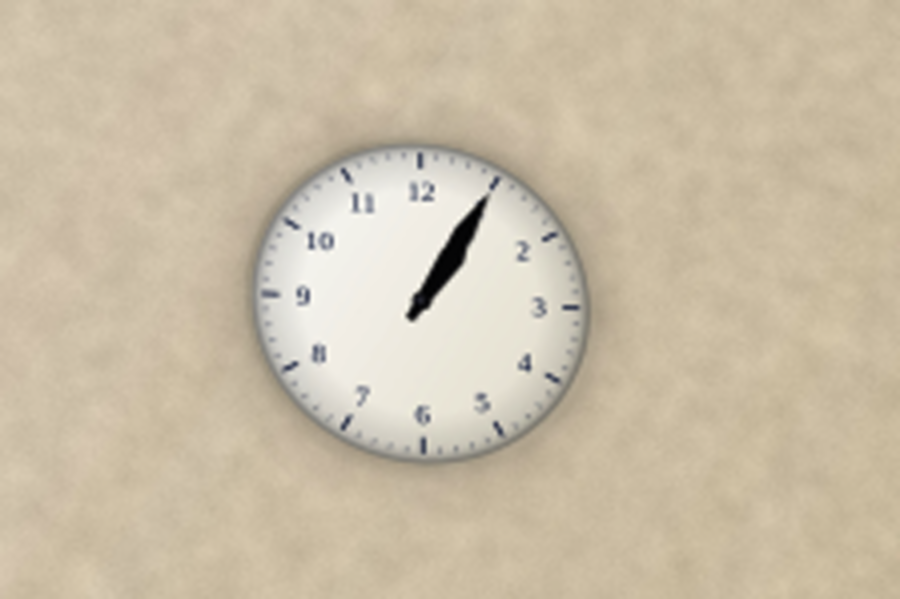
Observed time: 1:05
